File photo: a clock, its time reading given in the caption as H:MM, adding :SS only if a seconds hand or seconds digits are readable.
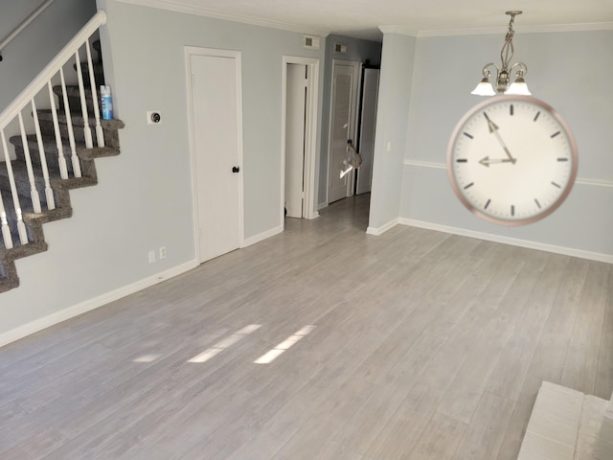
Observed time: 8:55
